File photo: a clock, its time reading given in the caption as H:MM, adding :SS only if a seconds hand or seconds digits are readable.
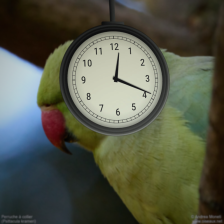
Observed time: 12:19
